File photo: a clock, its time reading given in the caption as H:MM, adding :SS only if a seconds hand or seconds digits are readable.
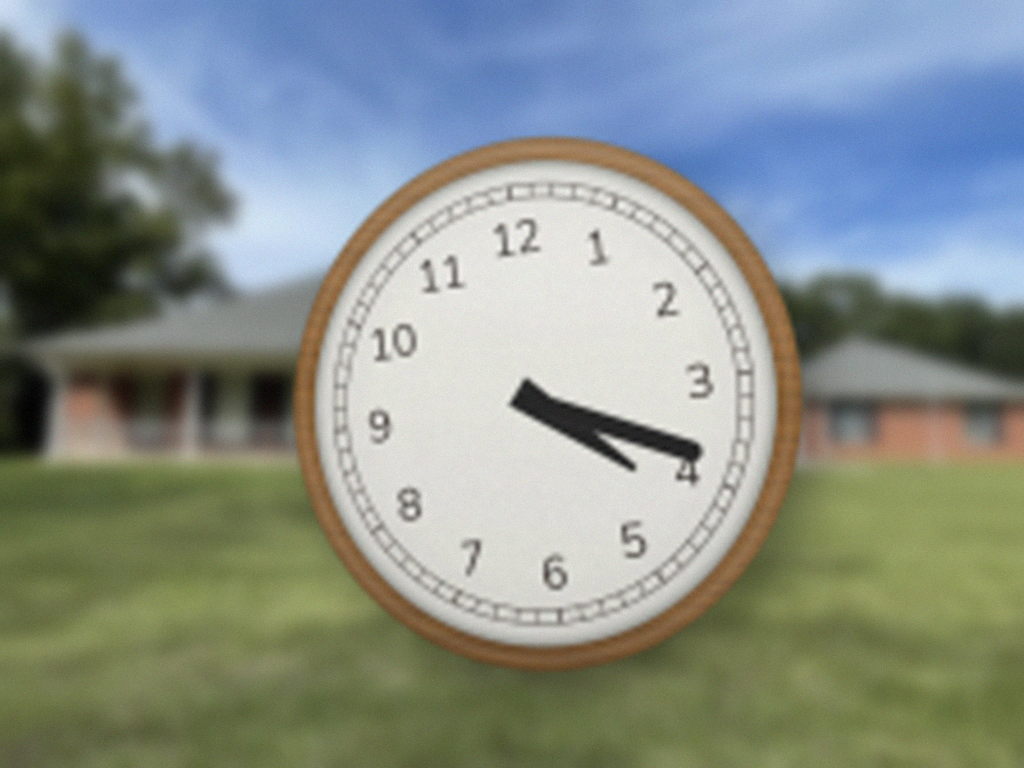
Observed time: 4:19
